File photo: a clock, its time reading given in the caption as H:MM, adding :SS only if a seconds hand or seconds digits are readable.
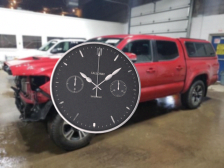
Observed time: 10:08
